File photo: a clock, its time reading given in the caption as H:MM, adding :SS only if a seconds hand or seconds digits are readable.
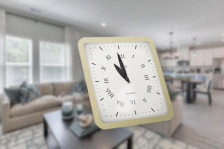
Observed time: 10:59
